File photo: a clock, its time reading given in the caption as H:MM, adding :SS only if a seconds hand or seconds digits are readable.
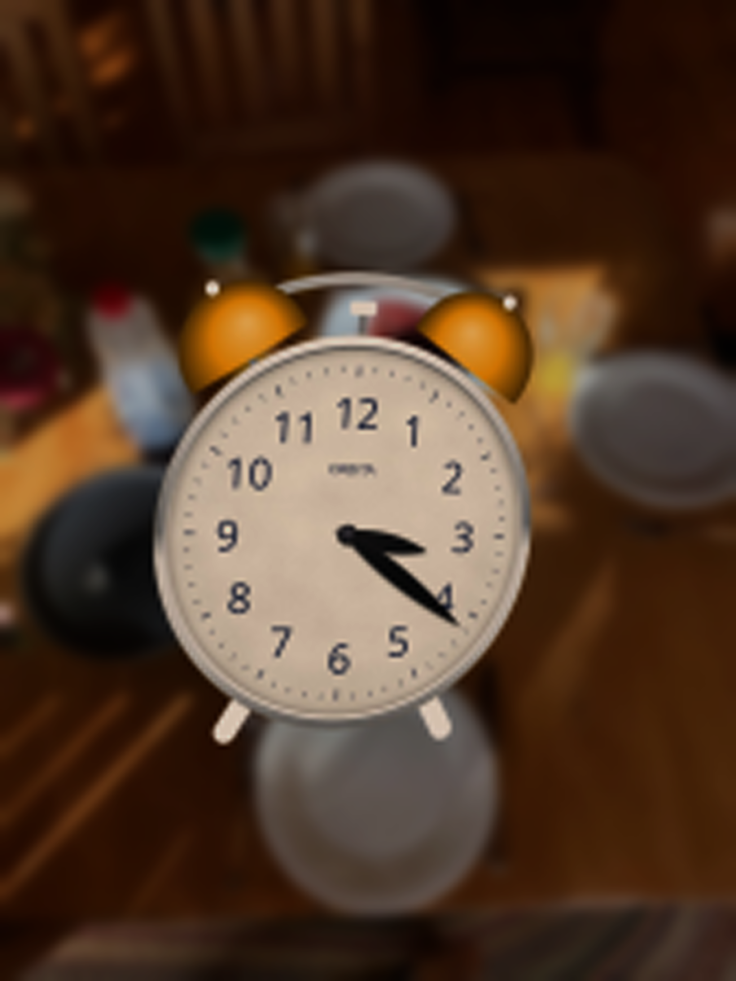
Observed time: 3:21
